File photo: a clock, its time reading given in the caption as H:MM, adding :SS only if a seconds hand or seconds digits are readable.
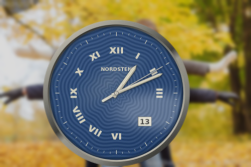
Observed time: 1:11:10
